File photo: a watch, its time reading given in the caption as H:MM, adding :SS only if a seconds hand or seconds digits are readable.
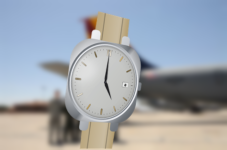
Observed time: 5:00
